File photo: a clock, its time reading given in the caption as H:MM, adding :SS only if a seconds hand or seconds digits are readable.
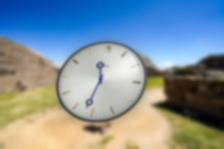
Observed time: 11:32
